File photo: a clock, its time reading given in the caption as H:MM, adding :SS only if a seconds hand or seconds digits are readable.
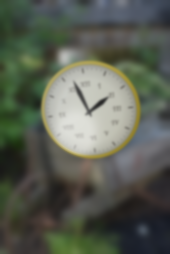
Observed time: 1:57
